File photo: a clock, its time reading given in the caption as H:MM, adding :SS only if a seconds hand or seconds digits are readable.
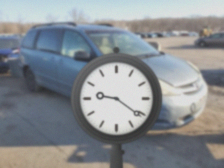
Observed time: 9:21
